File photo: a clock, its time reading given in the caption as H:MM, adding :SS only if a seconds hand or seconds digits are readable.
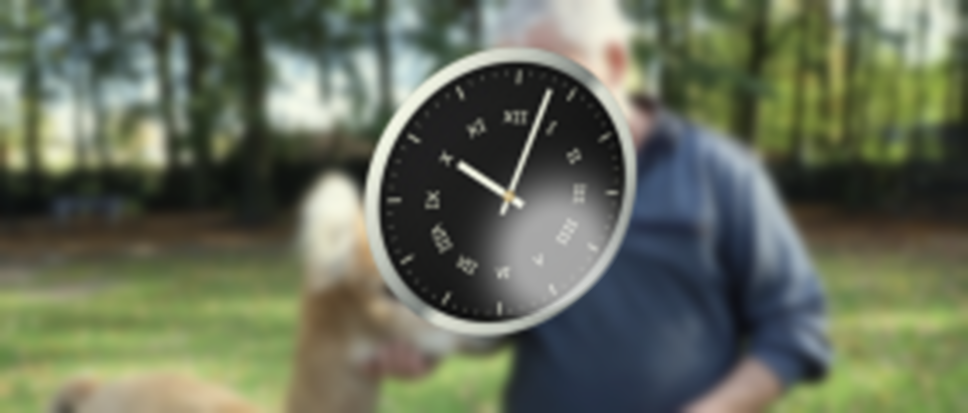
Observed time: 10:03
